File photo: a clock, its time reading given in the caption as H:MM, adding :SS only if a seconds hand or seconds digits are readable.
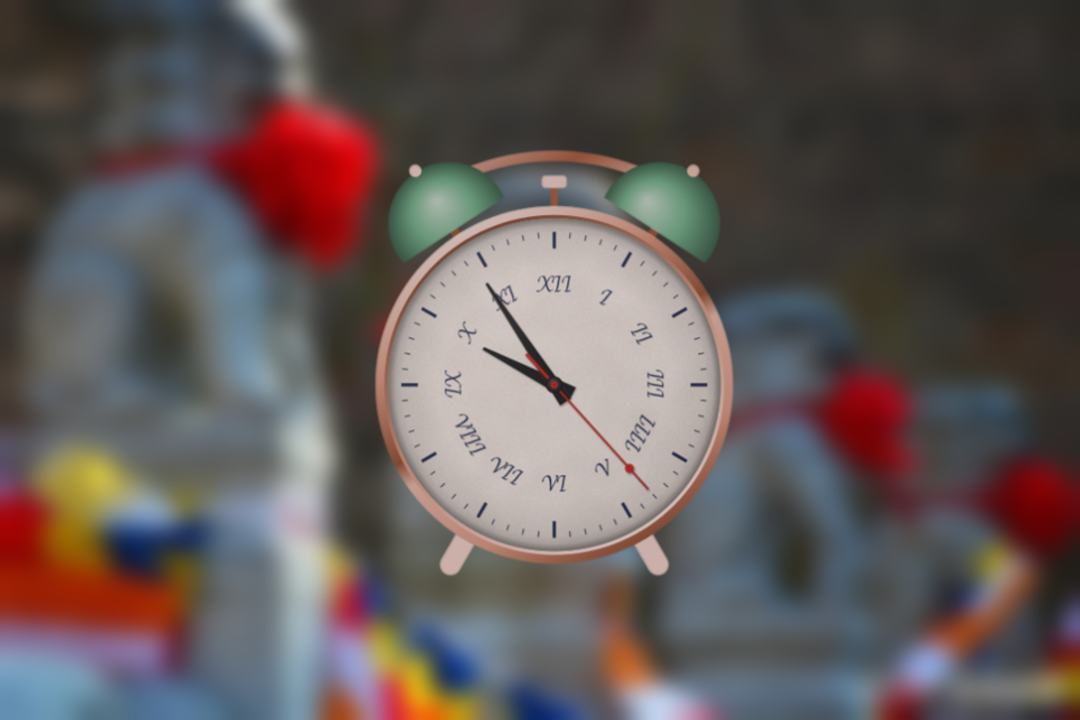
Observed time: 9:54:23
